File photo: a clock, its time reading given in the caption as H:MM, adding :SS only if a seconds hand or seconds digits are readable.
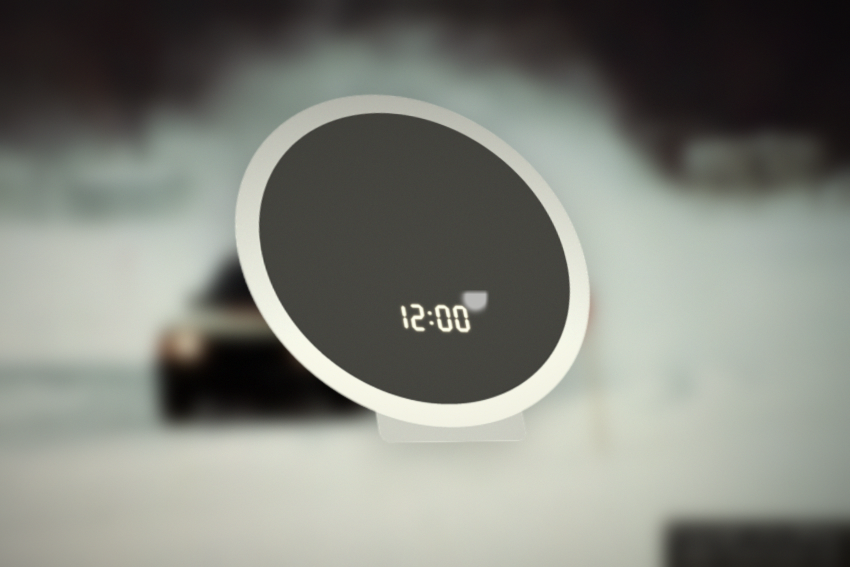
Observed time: 12:00
